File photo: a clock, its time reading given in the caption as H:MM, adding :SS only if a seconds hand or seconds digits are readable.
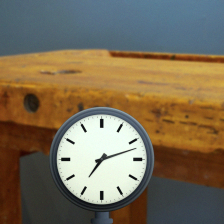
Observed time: 7:12
